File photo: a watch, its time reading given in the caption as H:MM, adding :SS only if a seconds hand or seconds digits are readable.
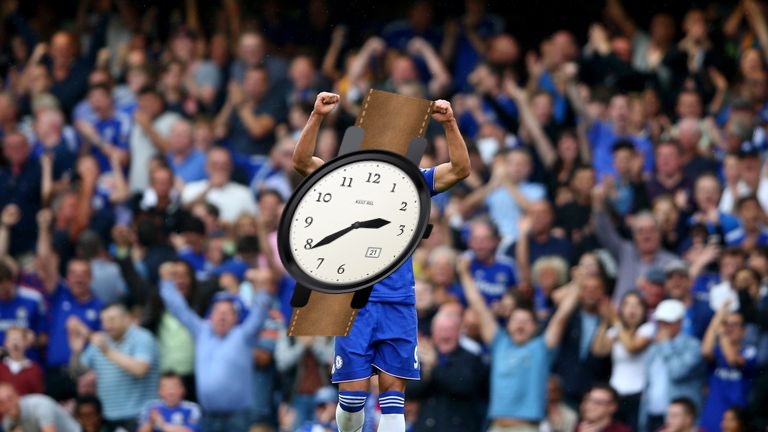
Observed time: 2:39
